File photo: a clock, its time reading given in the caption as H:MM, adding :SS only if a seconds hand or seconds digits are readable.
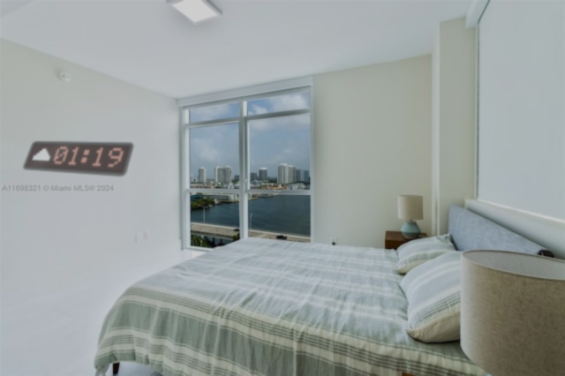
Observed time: 1:19
